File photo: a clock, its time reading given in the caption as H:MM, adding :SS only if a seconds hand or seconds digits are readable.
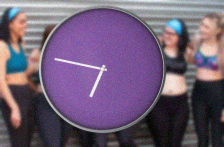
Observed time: 6:47
